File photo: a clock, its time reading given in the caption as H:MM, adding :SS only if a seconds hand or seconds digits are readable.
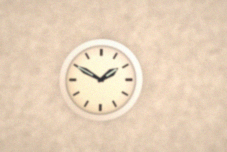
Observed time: 1:50
